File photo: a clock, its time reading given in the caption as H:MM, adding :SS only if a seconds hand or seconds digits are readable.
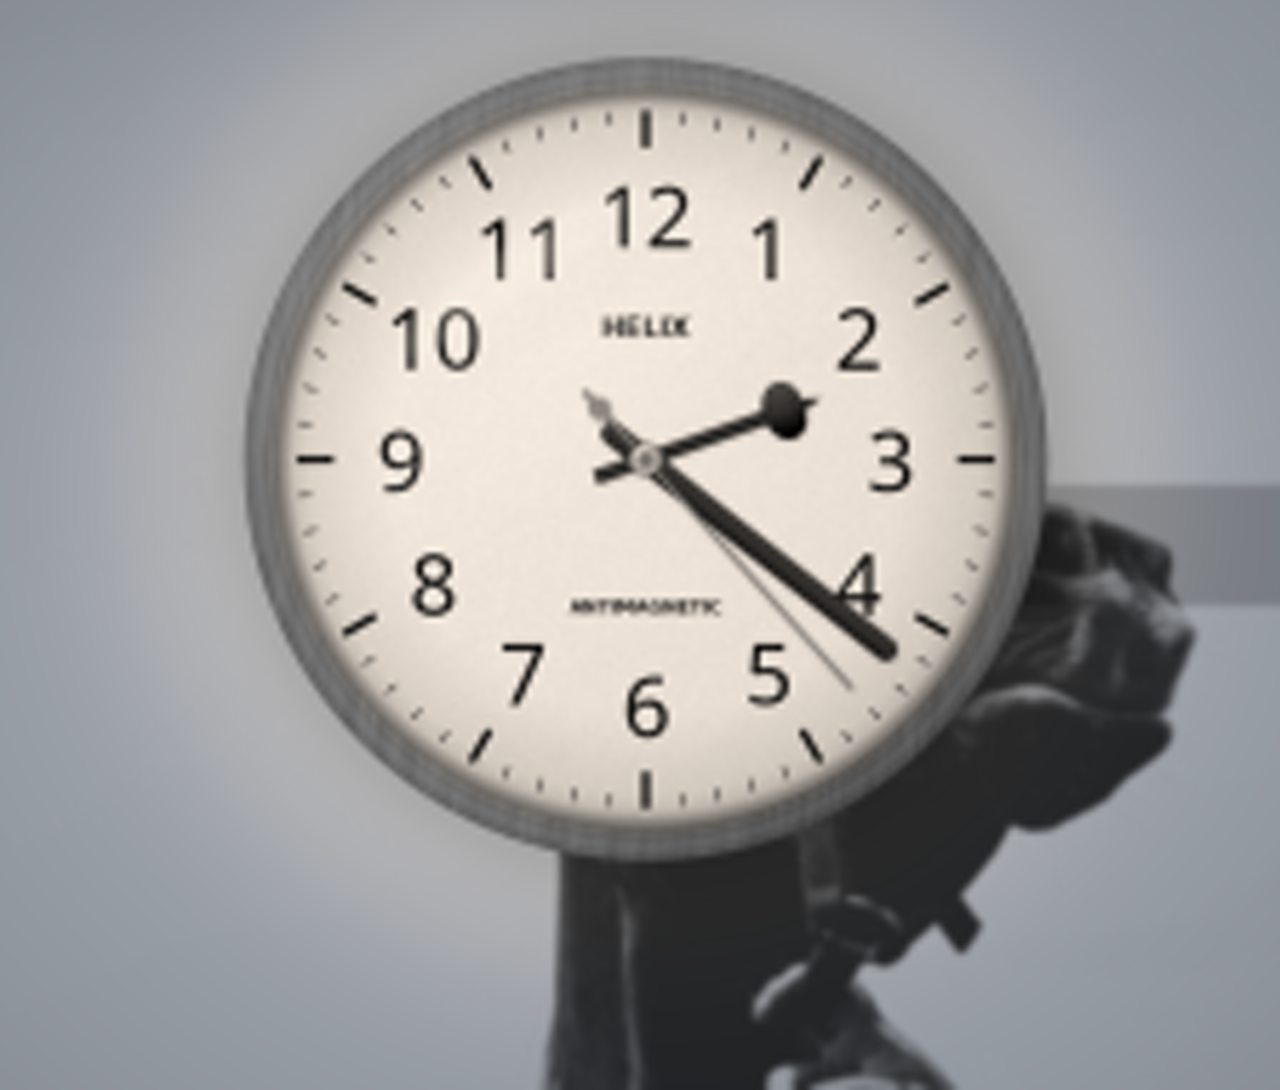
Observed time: 2:21:23
